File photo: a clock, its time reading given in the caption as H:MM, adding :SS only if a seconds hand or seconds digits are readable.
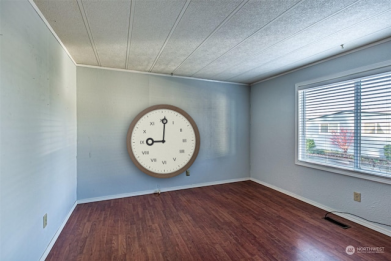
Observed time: 9:01
